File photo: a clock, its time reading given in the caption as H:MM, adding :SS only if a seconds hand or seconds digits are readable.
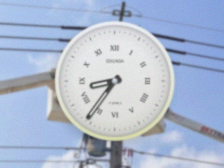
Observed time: 8:36
